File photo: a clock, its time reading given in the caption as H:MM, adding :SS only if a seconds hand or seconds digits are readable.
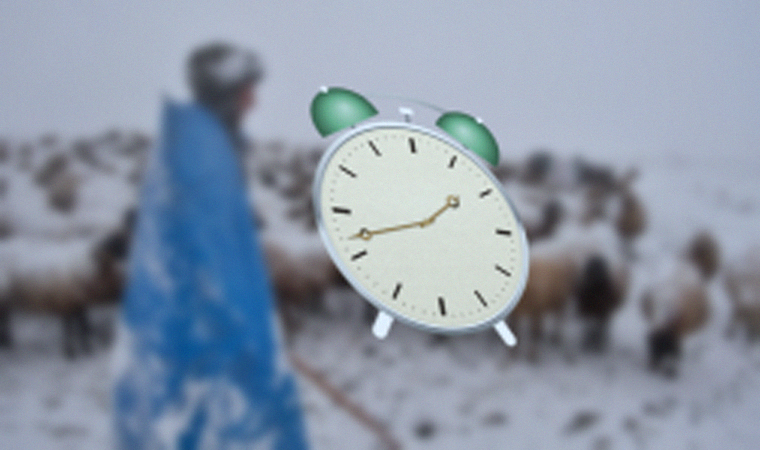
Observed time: 1:42
